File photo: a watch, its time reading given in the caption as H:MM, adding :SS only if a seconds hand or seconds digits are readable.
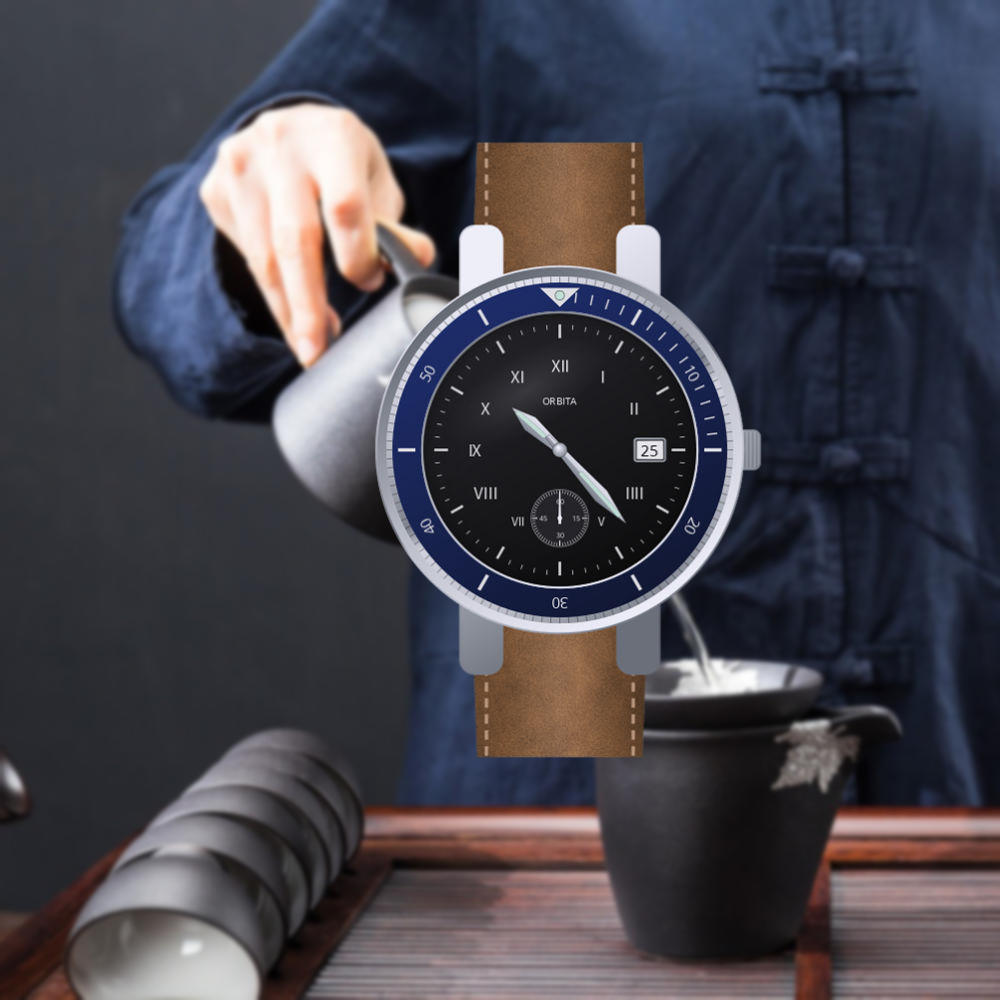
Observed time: 10:23
